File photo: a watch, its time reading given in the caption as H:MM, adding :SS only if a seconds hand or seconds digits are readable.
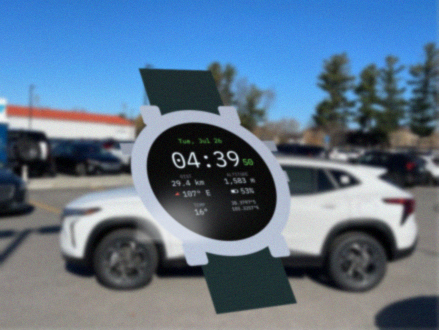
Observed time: 4:39
